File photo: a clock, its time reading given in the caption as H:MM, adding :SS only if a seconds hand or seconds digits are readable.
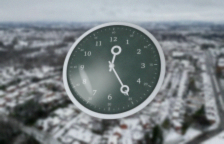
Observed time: 12:25
